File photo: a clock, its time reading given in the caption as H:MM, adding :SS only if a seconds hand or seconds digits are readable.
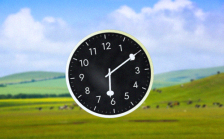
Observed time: 6:10
